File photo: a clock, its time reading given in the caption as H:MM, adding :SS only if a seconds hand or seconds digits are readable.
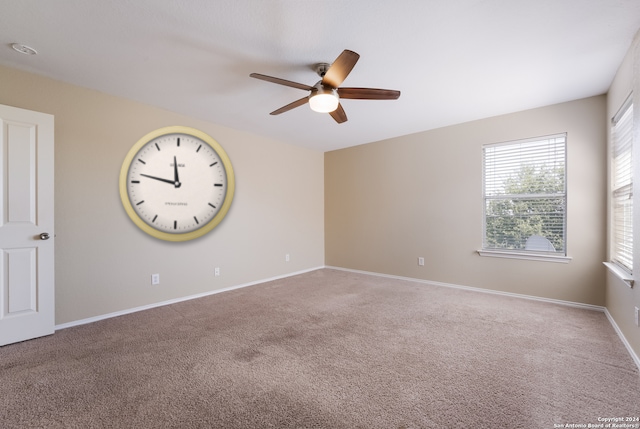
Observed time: 11:47
